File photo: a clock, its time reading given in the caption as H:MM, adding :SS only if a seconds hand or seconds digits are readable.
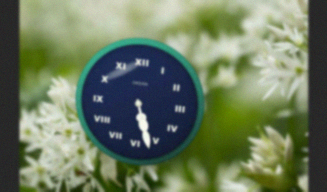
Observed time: 5:27
